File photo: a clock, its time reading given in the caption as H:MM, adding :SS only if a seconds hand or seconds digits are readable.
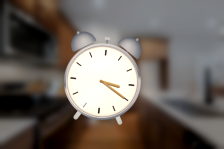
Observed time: 3:20
